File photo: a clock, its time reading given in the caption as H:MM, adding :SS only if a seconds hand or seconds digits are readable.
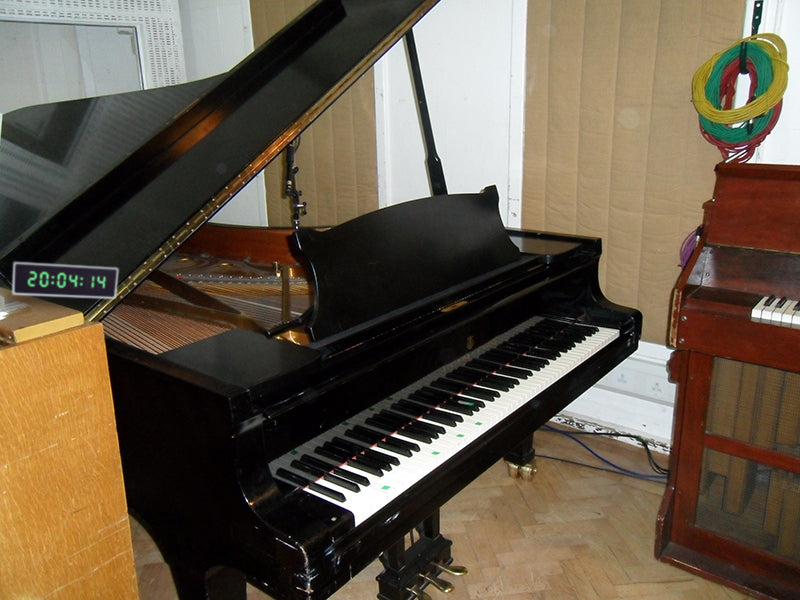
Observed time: 20:04:14
